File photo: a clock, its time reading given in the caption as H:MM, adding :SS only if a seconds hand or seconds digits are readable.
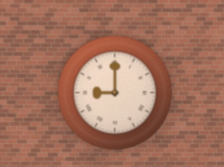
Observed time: 9:00
